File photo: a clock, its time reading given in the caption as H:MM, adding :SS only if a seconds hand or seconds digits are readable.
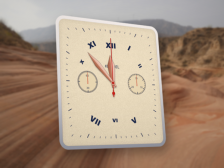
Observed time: 11:53
